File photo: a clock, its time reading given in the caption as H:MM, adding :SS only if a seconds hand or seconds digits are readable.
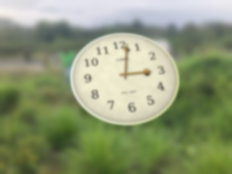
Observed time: 3:02
